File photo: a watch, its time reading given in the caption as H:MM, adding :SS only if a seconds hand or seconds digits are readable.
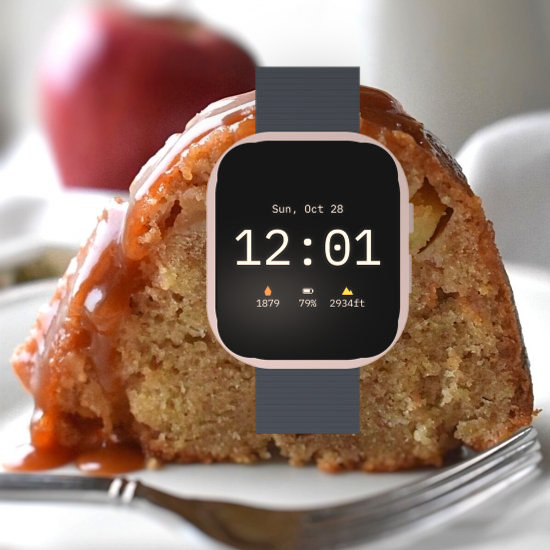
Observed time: 12:01
